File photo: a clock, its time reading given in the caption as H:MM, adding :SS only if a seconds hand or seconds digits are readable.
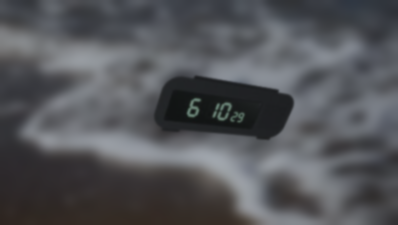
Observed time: 6:10
